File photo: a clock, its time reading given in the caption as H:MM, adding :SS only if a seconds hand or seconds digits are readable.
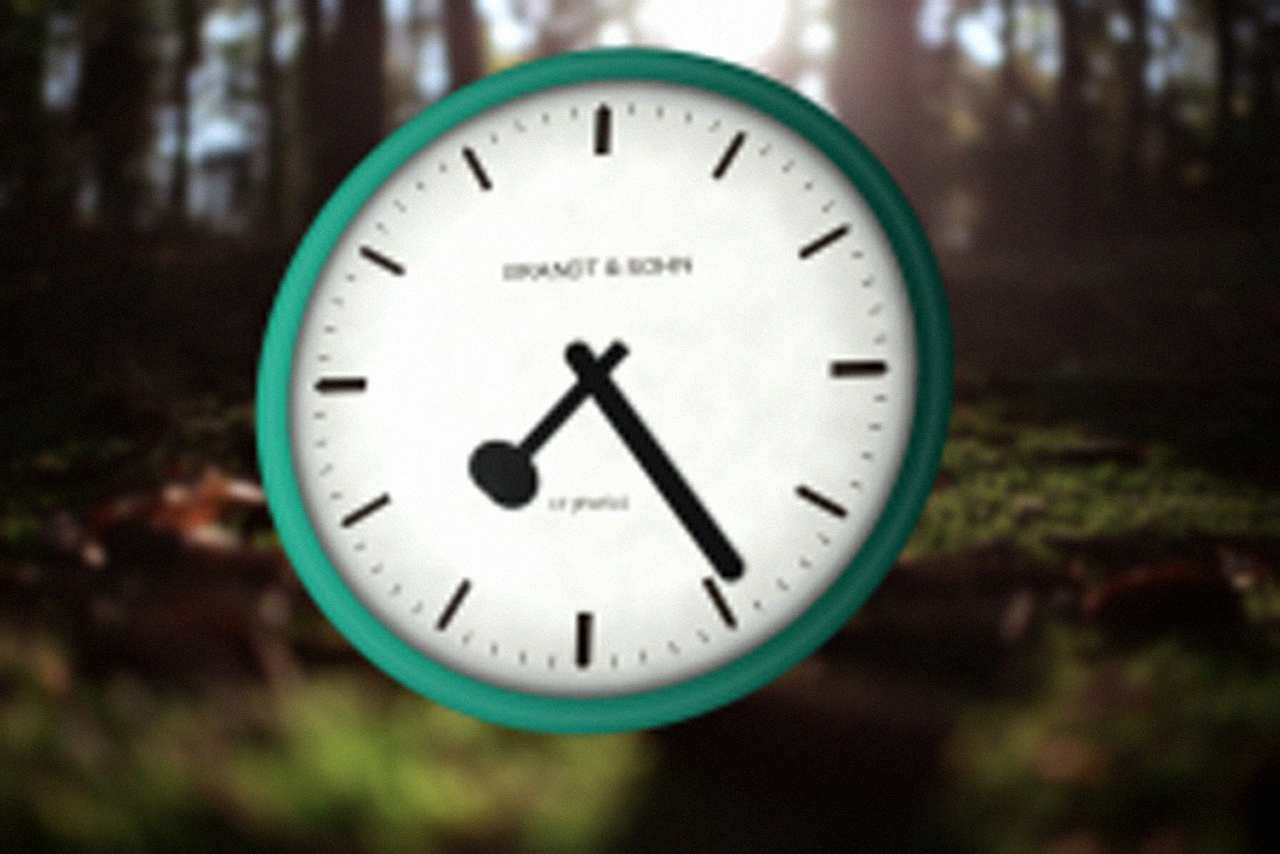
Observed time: 7:24
